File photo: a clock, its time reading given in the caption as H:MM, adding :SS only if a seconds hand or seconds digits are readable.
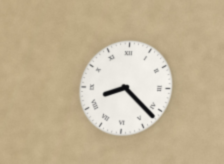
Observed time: 8:22
